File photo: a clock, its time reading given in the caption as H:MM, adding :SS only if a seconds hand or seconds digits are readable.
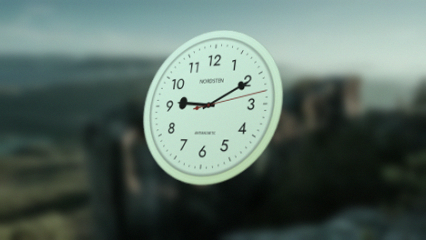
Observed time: 9:10:13
